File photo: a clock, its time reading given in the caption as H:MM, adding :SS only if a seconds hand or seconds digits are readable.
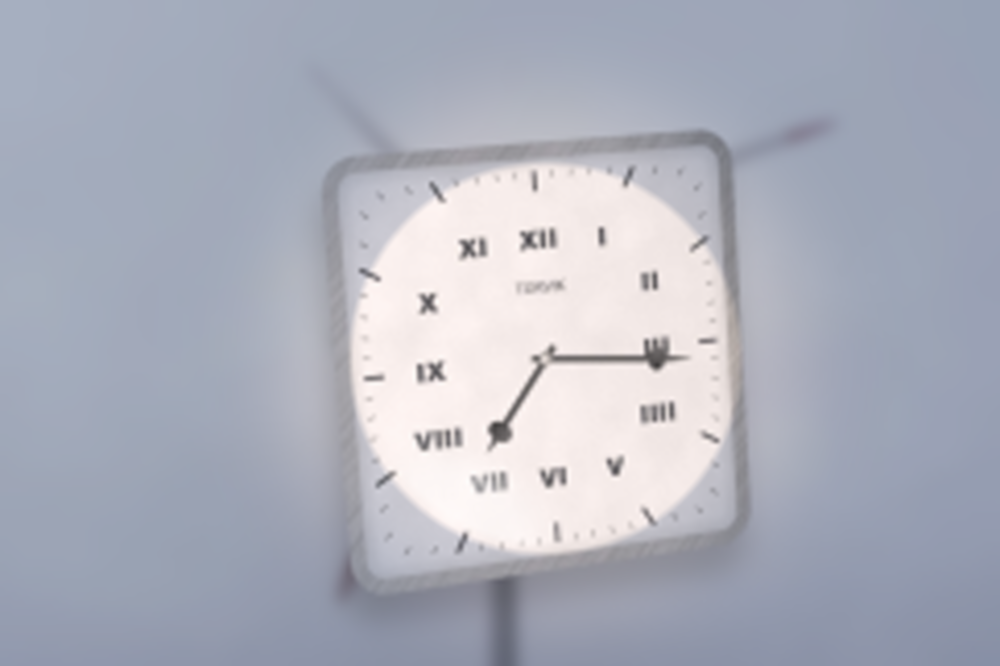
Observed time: 7:16
